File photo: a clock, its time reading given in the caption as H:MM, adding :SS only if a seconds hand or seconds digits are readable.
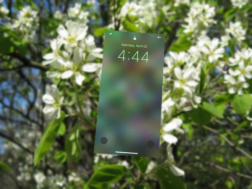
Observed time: 4:44
